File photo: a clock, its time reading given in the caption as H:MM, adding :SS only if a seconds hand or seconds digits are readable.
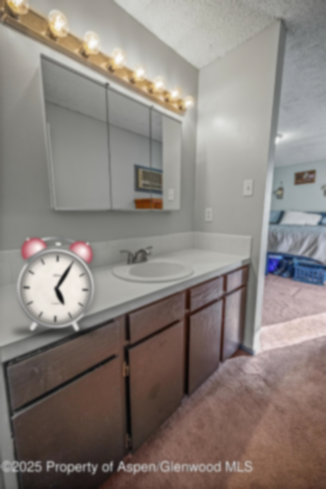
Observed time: 5:05
